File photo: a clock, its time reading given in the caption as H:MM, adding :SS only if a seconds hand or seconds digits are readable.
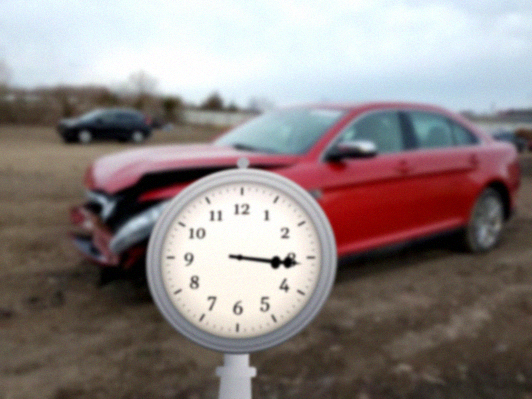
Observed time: 3:16
